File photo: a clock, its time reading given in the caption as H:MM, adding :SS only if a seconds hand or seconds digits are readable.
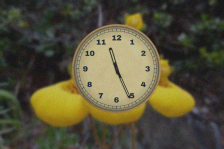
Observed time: 11:26
